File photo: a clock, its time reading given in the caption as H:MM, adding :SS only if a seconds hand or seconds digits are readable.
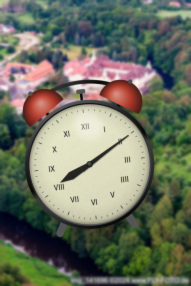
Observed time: 8:10
